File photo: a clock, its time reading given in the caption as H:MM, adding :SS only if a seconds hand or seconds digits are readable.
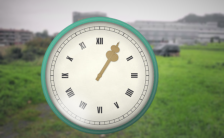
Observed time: 1:05
